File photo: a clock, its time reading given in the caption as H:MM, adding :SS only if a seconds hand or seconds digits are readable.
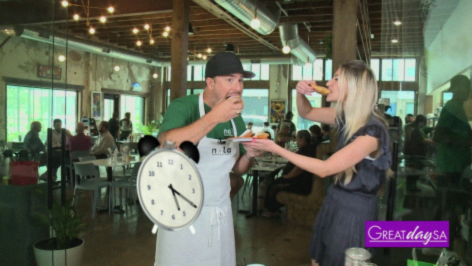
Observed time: 5:20
